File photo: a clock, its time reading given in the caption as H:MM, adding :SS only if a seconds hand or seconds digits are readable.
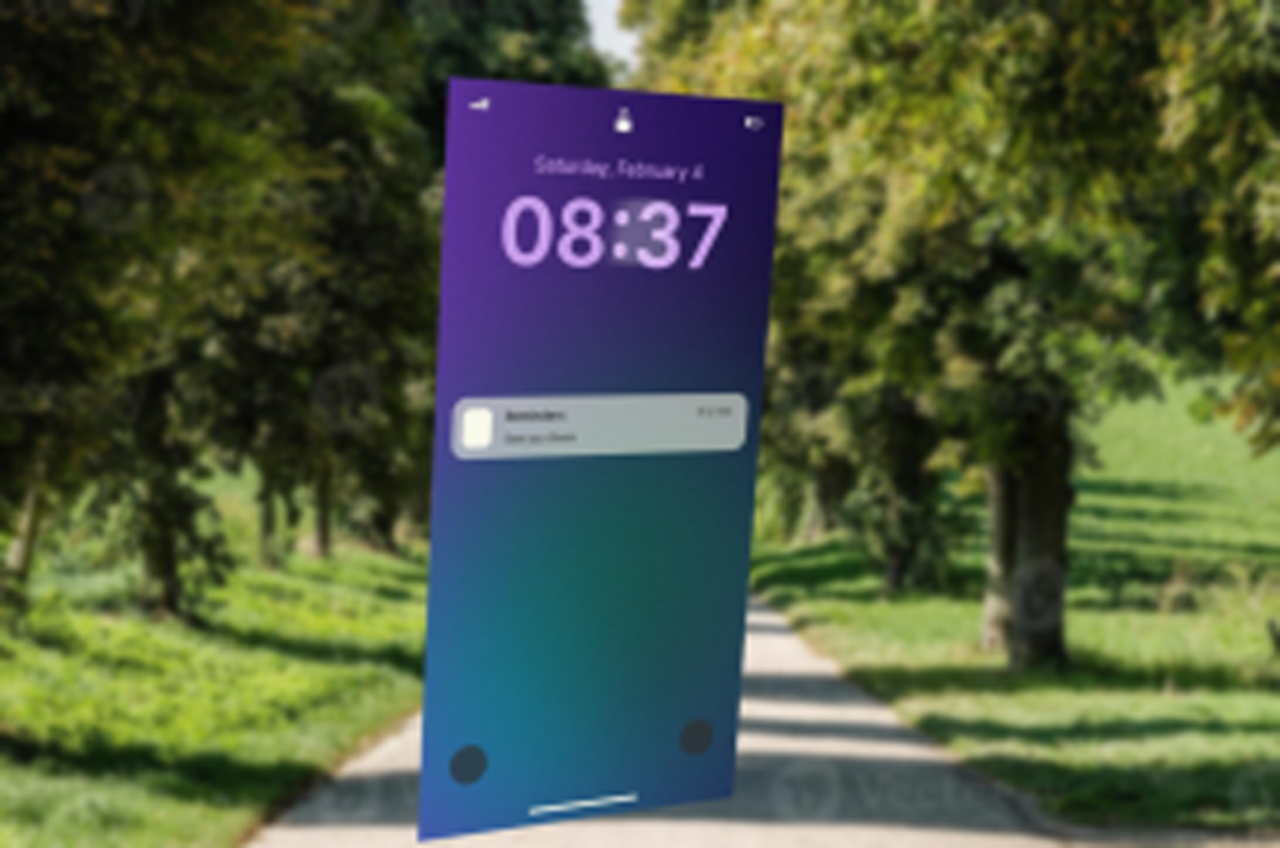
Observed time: 8:37
